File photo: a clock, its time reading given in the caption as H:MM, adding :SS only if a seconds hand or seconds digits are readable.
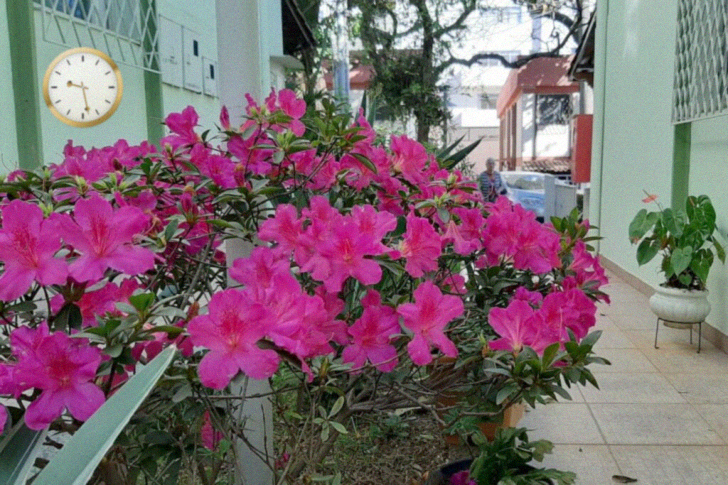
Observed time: 9:28
